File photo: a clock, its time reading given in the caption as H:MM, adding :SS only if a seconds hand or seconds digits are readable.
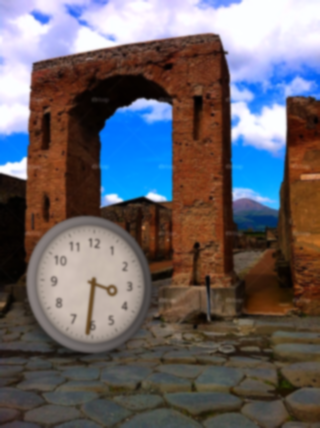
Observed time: 3:31
